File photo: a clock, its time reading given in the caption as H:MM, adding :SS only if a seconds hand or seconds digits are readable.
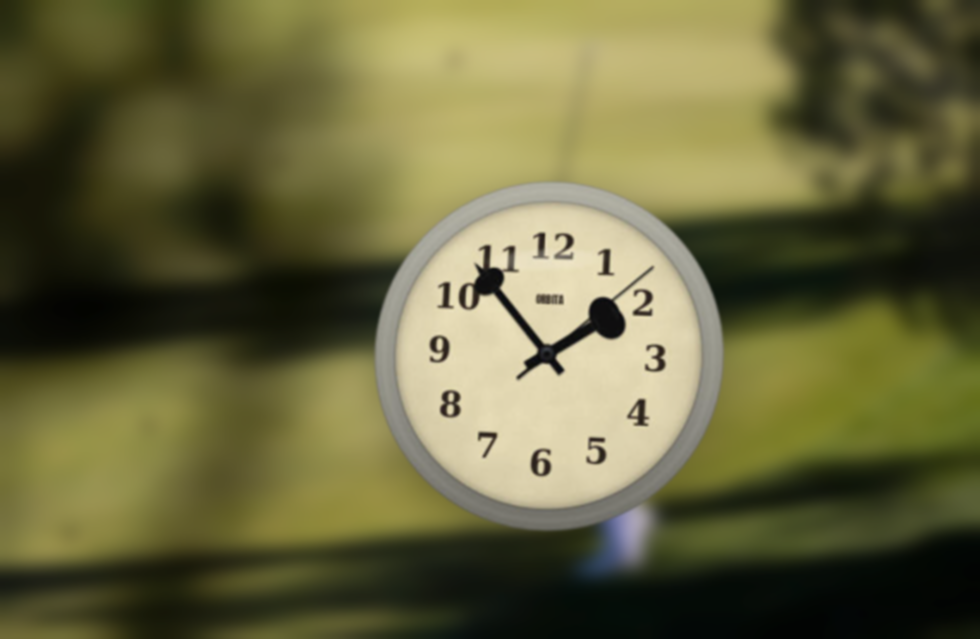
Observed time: 1:53:08
